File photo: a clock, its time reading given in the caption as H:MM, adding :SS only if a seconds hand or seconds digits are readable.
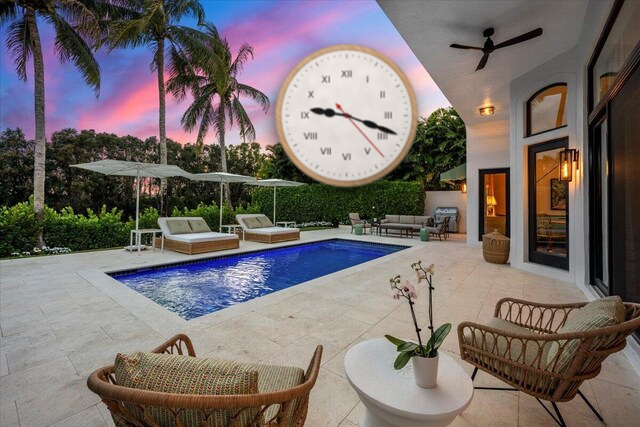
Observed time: 9:18:23
